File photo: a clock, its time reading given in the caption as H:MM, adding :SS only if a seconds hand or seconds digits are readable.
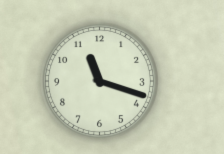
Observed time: 11:18
